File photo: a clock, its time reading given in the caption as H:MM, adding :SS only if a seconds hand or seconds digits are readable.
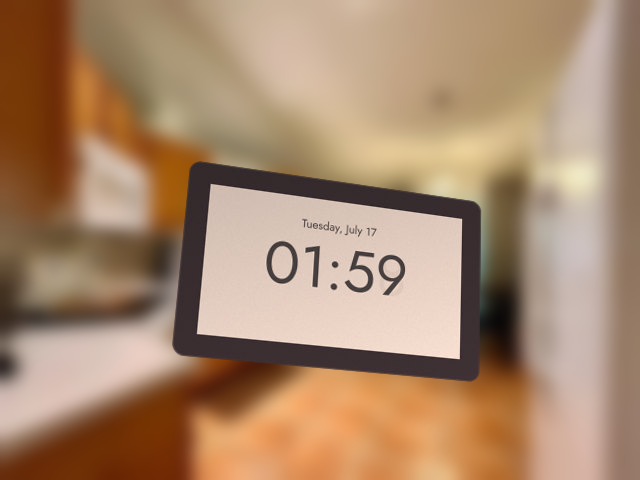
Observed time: 1:59
